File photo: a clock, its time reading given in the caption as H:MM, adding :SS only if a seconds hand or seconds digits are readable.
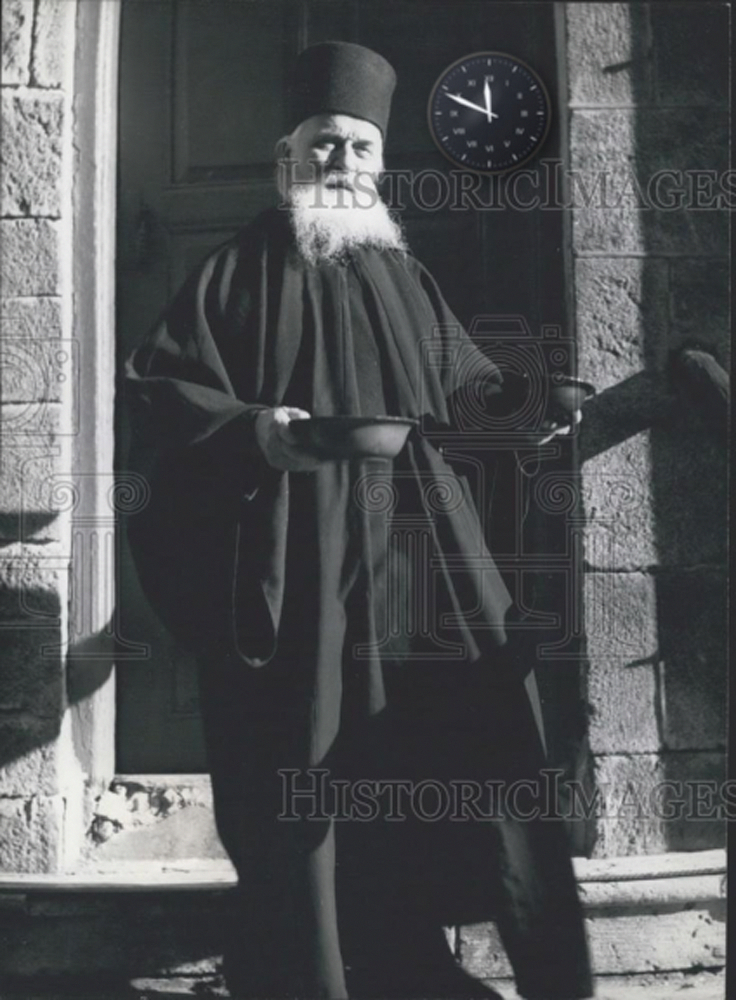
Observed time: 11:49
